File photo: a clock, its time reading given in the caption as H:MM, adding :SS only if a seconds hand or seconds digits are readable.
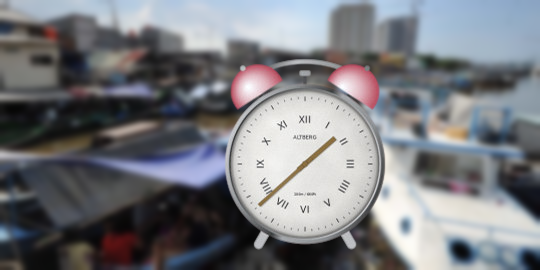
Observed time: 1:38
